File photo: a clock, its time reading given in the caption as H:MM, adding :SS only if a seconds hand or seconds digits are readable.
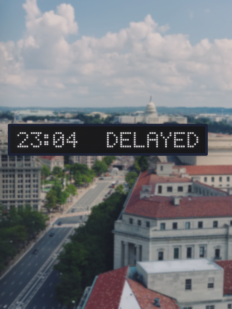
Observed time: 23:04
